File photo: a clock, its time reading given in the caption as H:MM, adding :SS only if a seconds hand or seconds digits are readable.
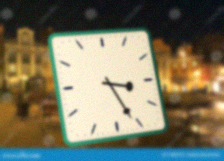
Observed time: 3:26
